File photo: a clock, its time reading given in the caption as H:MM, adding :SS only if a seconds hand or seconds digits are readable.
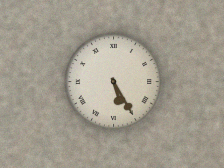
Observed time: 5:25
